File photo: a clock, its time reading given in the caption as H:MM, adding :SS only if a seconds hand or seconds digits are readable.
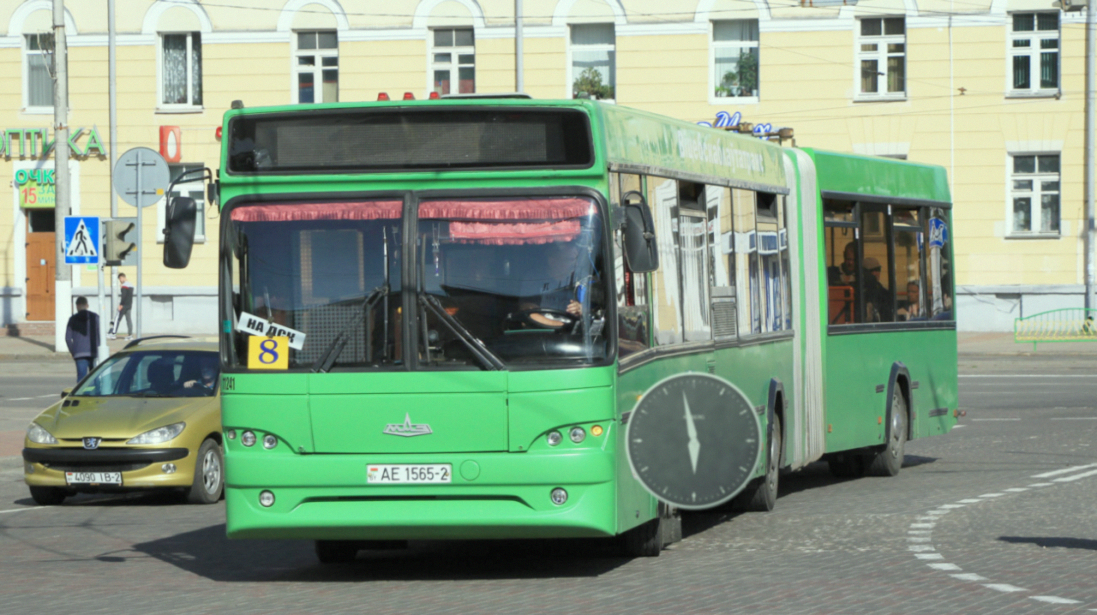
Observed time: 5:58
